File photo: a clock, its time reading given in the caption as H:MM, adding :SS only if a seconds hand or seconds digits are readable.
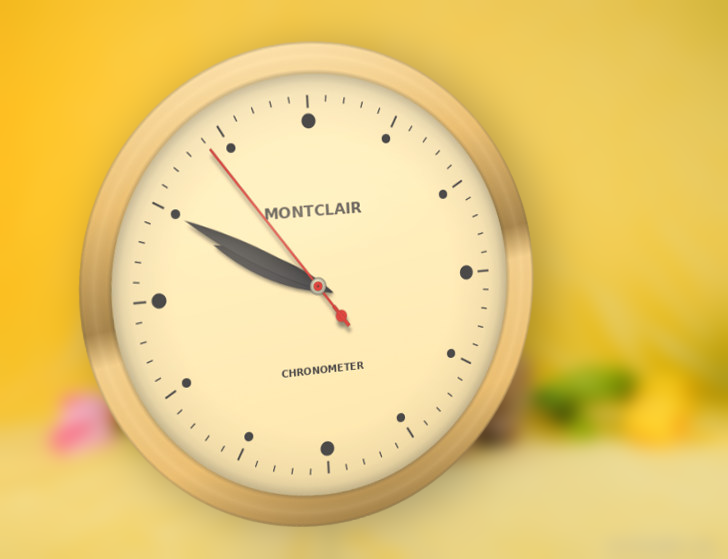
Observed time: 9:49:54
